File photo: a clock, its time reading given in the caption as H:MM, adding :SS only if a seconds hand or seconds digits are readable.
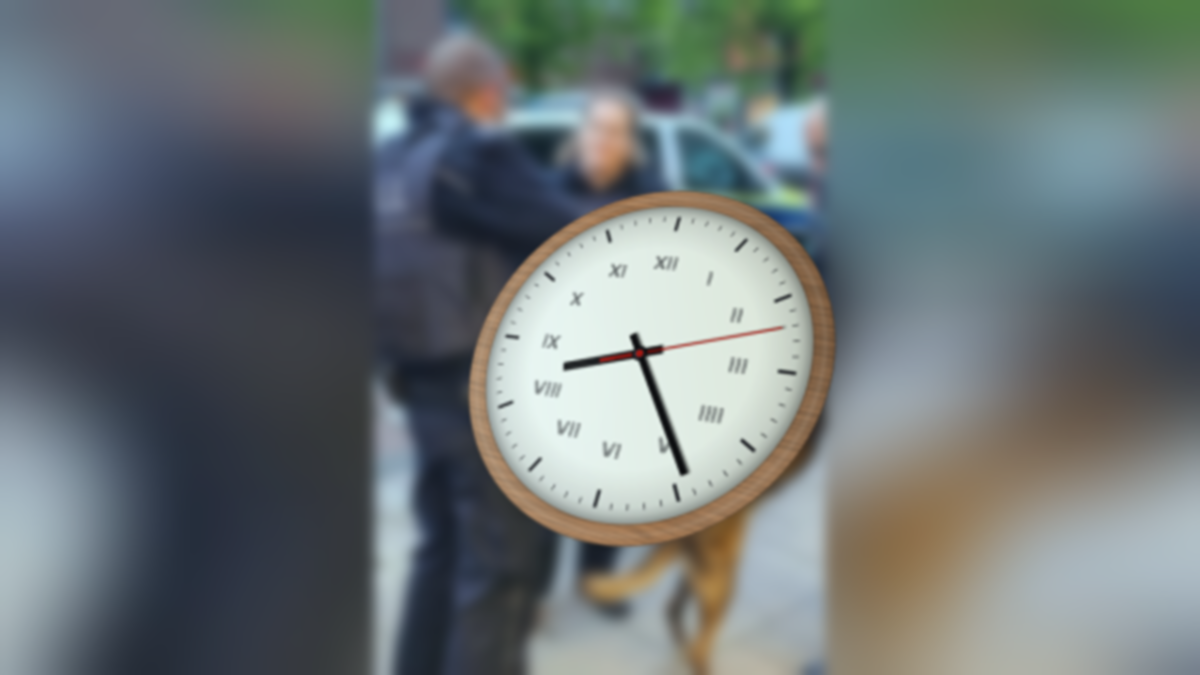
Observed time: 8:24:12
